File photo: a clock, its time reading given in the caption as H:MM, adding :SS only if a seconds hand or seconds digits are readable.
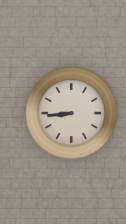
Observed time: 8:44
